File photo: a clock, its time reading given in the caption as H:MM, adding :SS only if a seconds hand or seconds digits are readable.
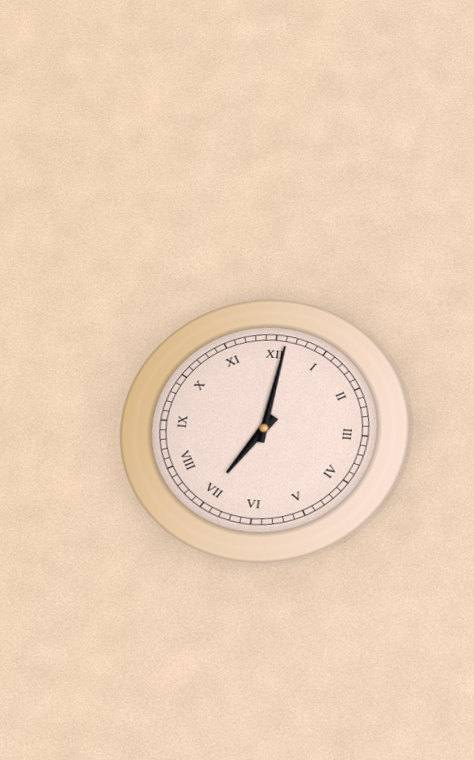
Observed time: 7:01
